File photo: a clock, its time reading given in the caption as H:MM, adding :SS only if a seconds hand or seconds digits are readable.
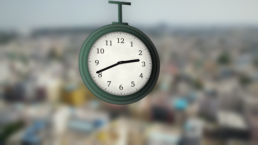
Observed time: 2:41
